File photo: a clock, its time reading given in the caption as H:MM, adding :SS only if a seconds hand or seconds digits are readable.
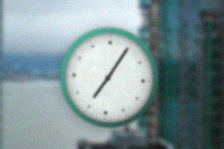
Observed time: 7:05
